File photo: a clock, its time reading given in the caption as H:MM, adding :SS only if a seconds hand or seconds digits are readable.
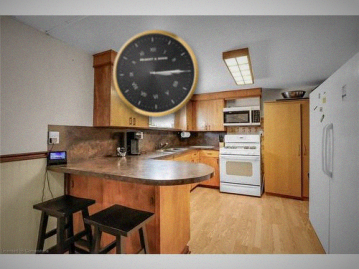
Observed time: 3:15
